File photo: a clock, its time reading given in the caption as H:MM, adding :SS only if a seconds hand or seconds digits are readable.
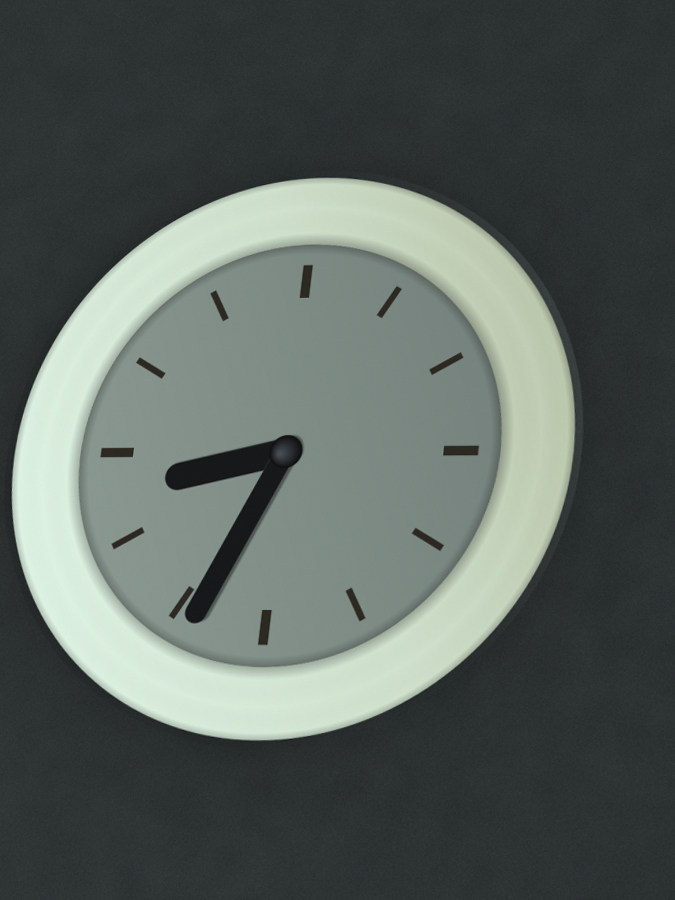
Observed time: 8:34
